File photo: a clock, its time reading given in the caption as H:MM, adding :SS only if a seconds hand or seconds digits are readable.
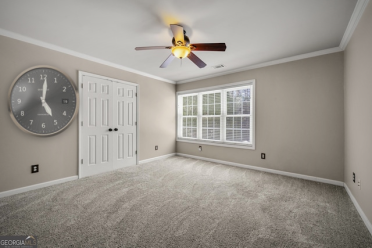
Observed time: 5:01
